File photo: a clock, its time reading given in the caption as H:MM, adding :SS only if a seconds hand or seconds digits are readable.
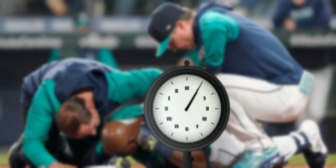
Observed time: 1:05
